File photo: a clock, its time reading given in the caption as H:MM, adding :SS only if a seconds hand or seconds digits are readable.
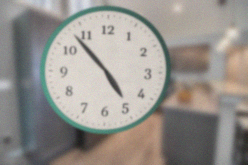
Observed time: 4:53
